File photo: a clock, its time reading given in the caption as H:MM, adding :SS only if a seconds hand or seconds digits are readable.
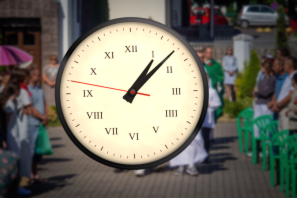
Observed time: 1:07:47
